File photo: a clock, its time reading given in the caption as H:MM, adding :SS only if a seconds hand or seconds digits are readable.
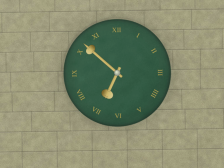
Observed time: 6:52
